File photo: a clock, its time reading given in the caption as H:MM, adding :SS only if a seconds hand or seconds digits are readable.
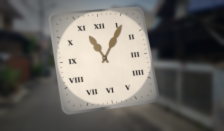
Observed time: 11:06
